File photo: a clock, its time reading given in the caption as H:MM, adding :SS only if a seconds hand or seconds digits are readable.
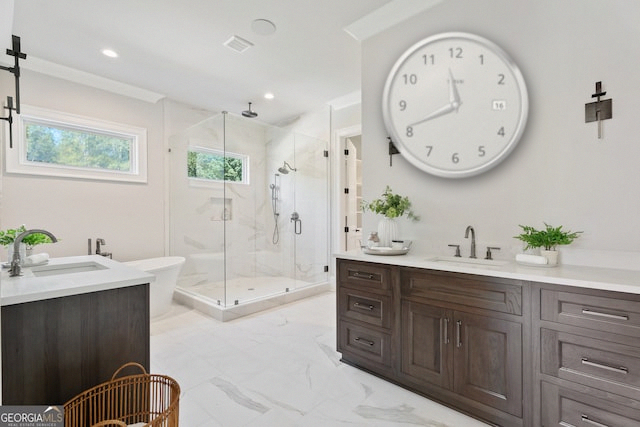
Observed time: 11:41
